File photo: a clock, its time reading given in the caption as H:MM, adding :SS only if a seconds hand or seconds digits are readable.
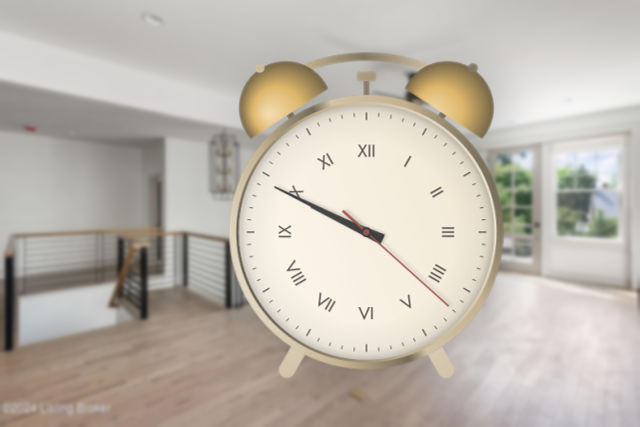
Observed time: 9:49:22
